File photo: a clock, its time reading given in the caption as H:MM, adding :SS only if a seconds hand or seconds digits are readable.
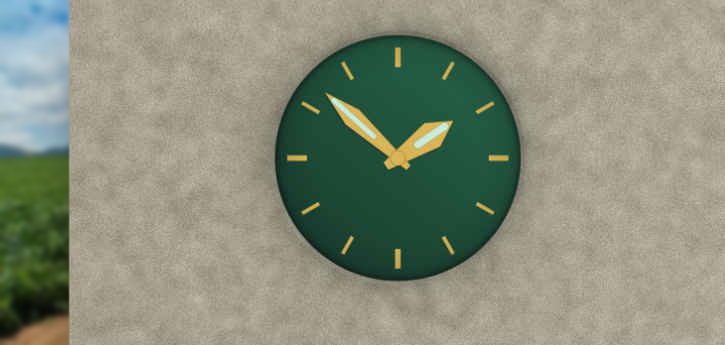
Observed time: 1:52
